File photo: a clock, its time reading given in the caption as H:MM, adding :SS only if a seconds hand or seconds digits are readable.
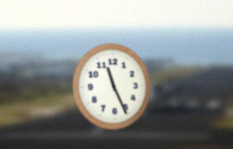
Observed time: 11:26
